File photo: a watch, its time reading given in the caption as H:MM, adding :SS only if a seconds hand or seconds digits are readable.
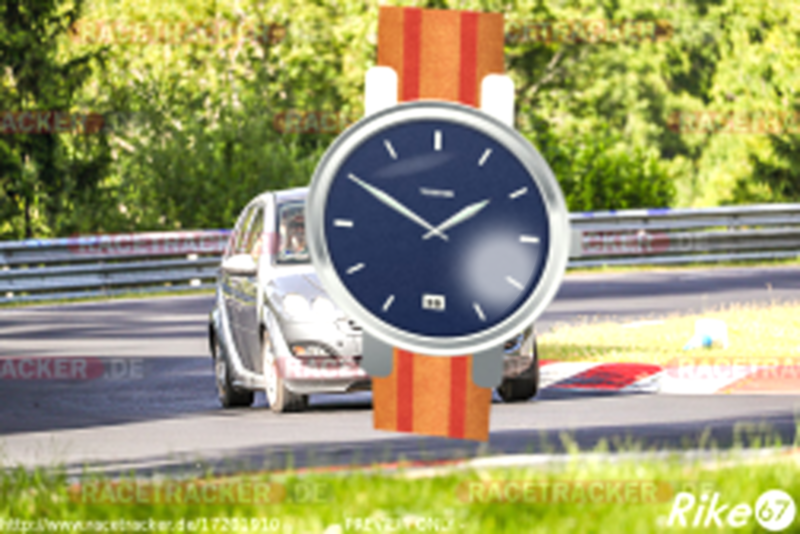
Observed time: 1:50
